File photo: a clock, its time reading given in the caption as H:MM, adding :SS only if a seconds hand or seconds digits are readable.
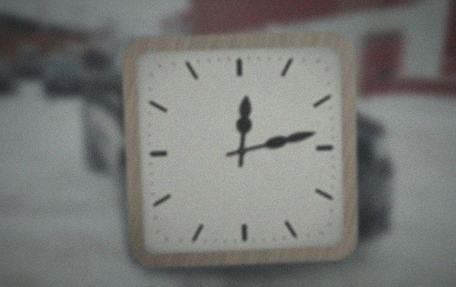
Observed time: 12:13
